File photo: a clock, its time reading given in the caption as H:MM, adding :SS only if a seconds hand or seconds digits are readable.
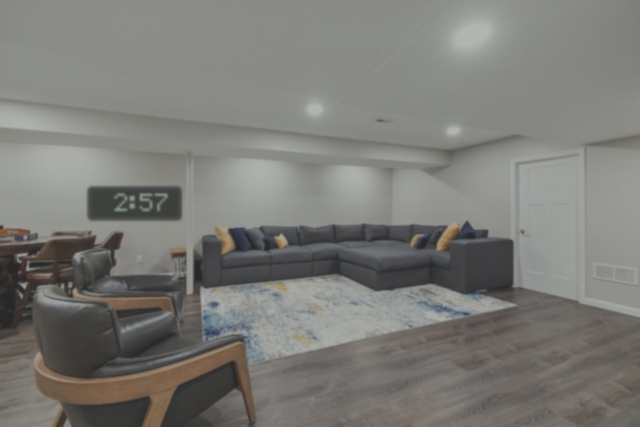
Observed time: 2:57
